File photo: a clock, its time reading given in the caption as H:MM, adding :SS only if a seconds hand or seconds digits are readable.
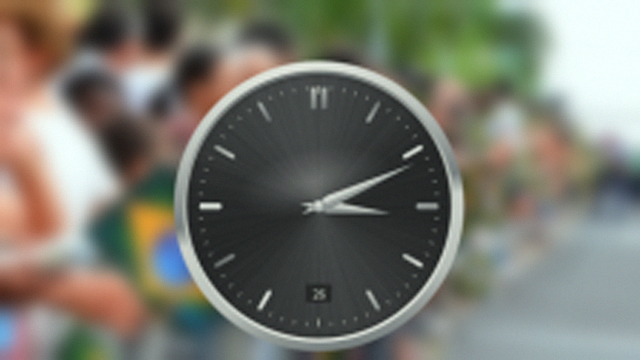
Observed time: 3:11
